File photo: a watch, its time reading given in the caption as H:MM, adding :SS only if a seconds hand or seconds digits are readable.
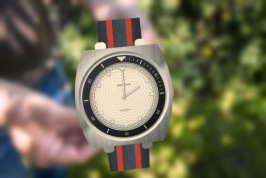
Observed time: 2:00
